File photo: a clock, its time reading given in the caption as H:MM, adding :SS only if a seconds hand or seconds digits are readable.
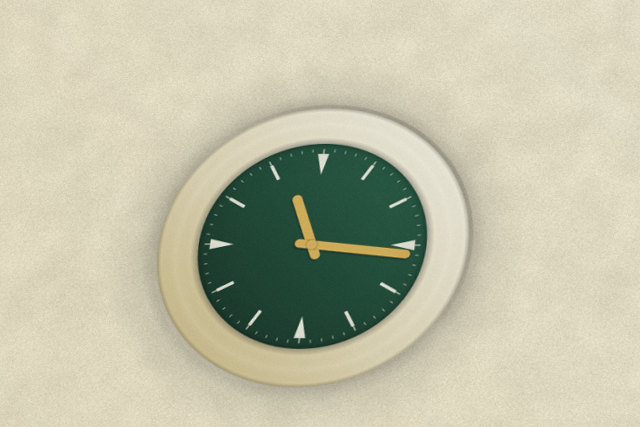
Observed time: 11:16
